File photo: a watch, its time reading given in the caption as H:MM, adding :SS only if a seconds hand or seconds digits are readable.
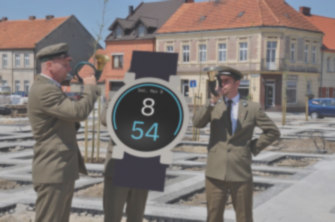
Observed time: 8:54
